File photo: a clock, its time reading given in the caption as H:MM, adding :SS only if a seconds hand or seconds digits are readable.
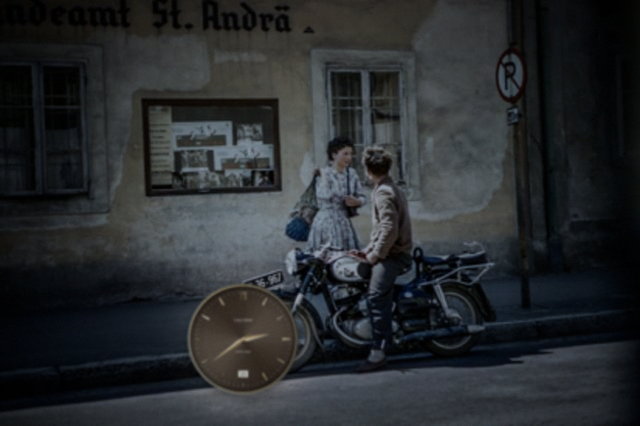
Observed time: 2:39
